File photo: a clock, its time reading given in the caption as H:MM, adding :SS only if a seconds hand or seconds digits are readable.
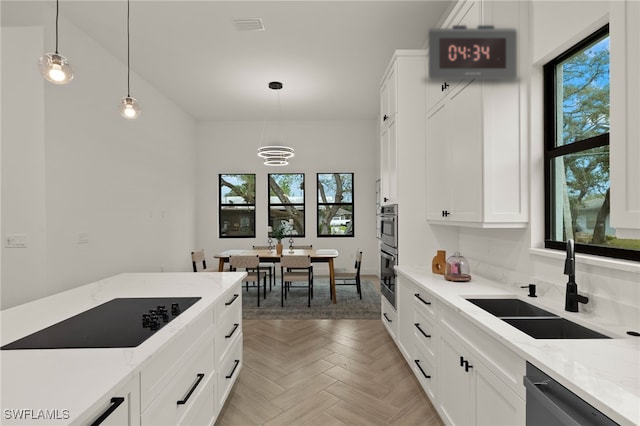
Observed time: 4:34
